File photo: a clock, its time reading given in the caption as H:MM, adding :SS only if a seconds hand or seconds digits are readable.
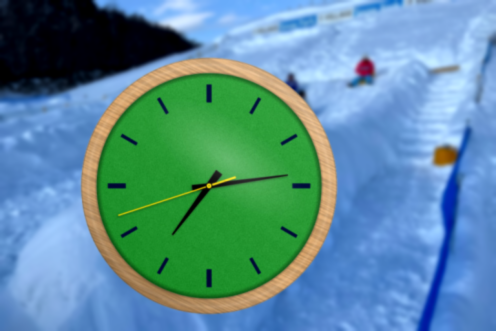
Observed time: 7:13:42
